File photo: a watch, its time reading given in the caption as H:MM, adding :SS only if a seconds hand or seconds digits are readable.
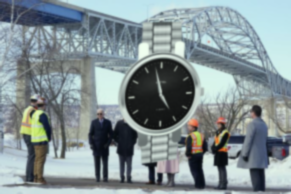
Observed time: 4:58
